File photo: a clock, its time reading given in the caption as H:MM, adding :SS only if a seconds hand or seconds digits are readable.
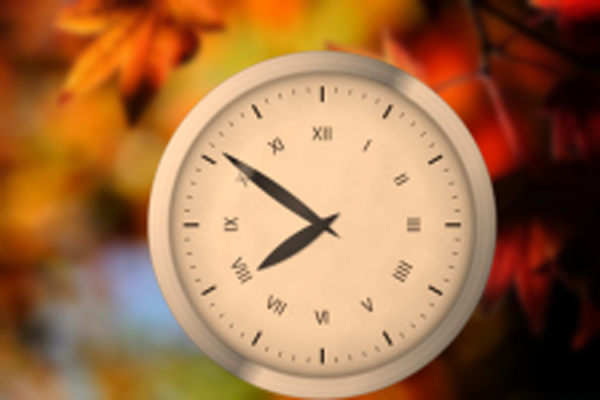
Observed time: 7:51
